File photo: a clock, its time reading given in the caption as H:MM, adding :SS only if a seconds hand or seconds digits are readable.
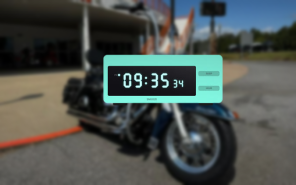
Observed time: 9:35:34
